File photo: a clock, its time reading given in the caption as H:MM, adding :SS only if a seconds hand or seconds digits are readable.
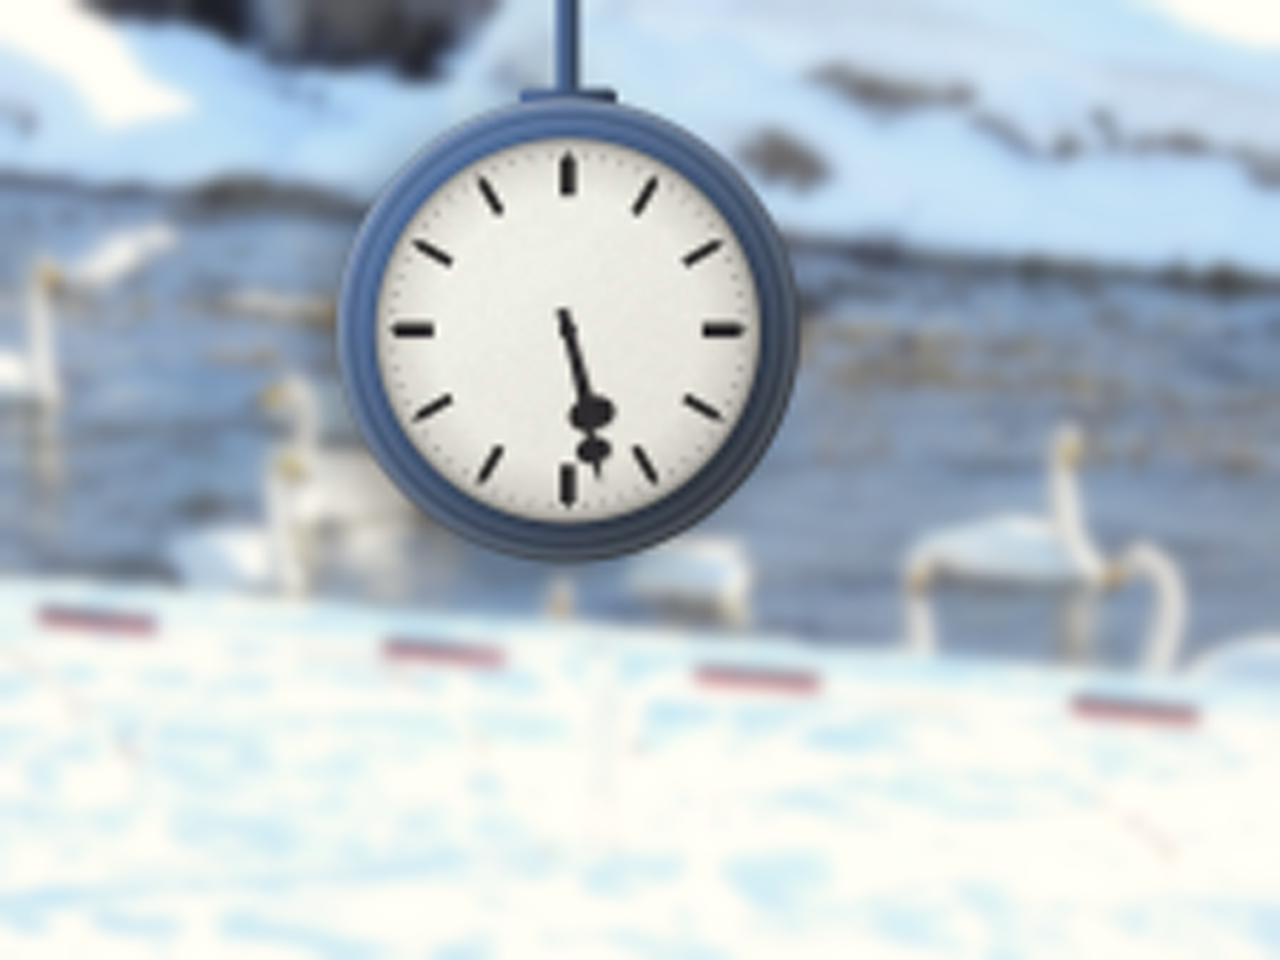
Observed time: 5:28
